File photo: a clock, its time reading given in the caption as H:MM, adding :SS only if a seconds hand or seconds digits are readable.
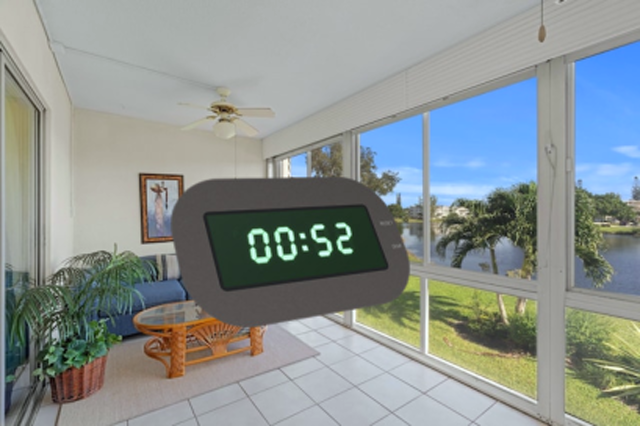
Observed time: 0:52
